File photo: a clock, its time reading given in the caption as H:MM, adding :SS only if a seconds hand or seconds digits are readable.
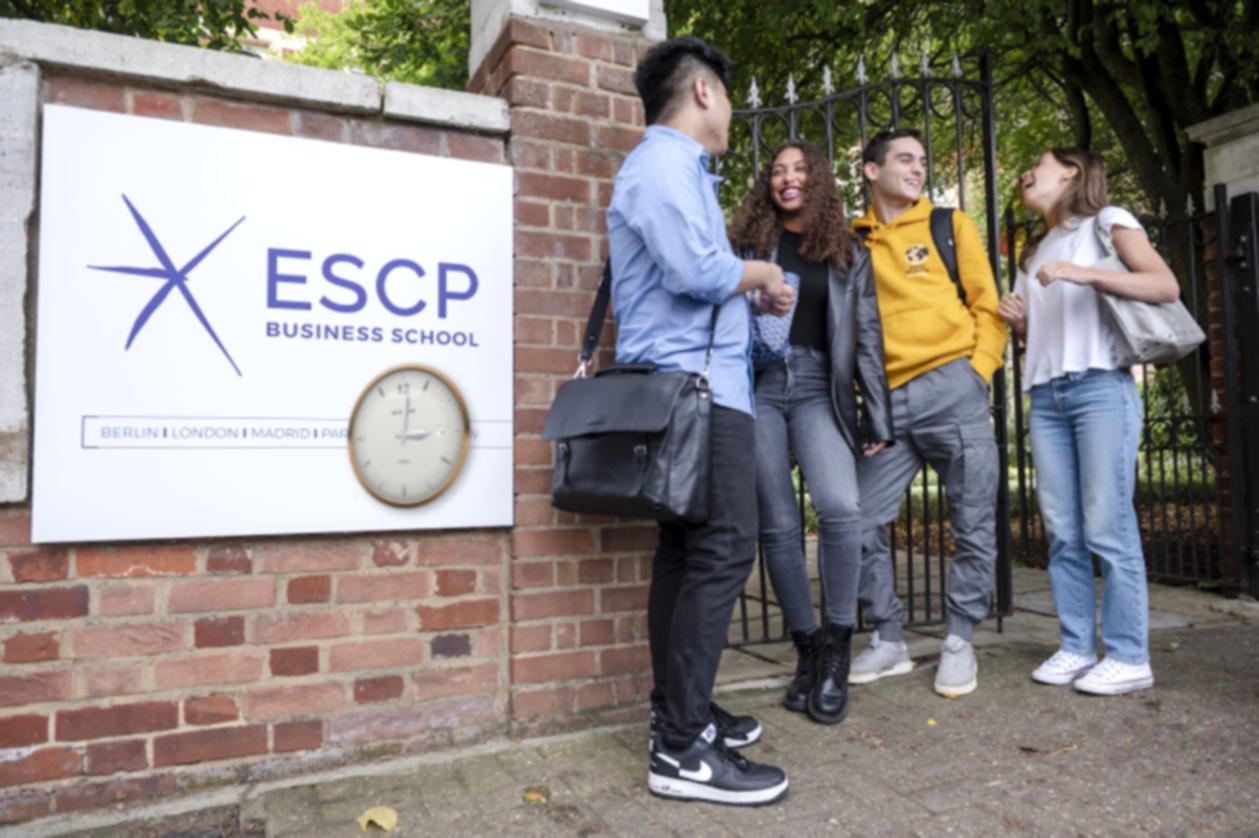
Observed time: 3:01
